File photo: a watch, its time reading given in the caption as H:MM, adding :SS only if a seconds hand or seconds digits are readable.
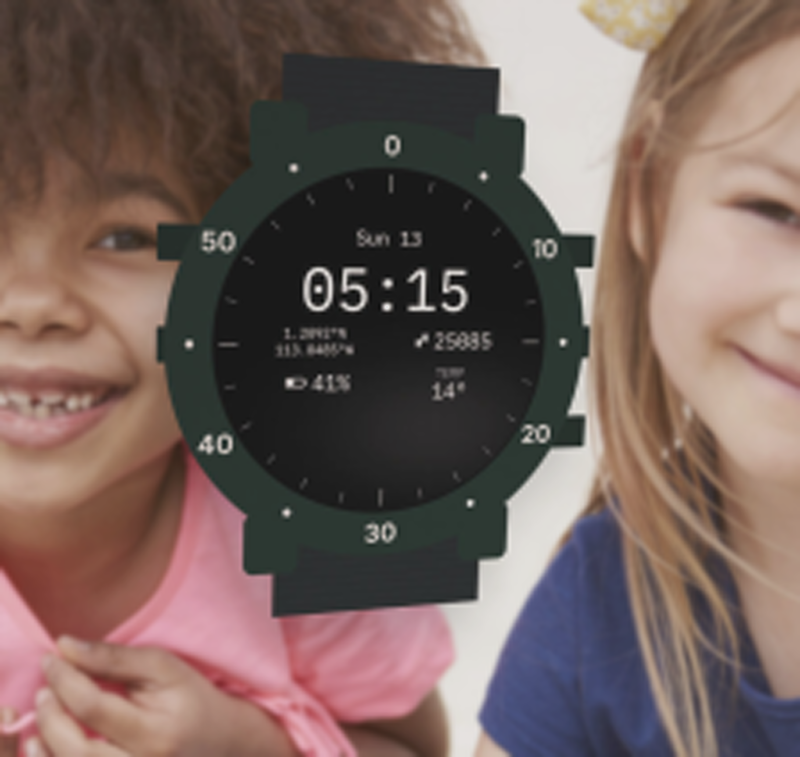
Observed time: 5:15
